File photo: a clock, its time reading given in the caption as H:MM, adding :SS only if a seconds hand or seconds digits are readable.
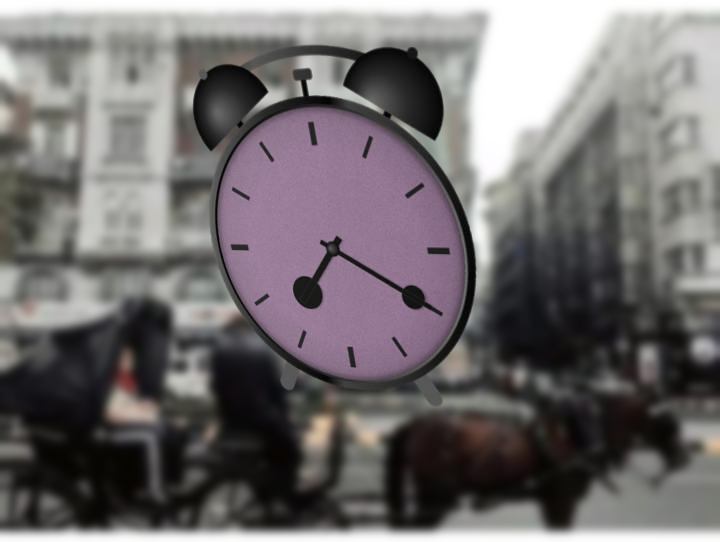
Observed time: 7:20
